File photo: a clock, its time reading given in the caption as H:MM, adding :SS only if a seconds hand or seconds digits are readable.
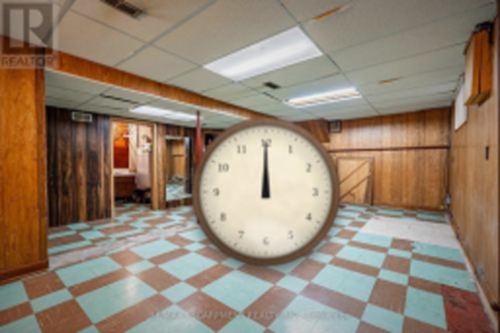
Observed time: 12:00
